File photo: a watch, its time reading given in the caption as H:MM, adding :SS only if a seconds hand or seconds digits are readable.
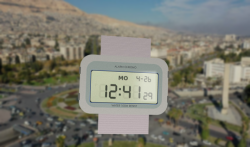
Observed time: 12:41:29
